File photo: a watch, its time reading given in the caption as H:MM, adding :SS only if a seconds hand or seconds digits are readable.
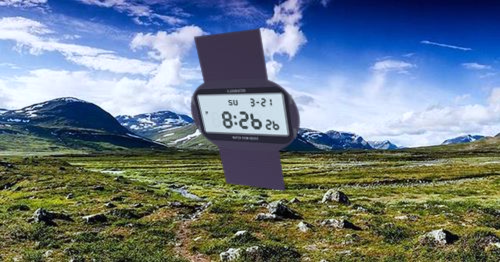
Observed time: 8:26:26
